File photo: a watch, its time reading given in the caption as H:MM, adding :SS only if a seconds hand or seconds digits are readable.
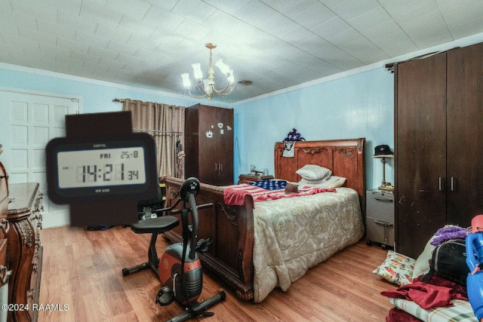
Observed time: 14:21
